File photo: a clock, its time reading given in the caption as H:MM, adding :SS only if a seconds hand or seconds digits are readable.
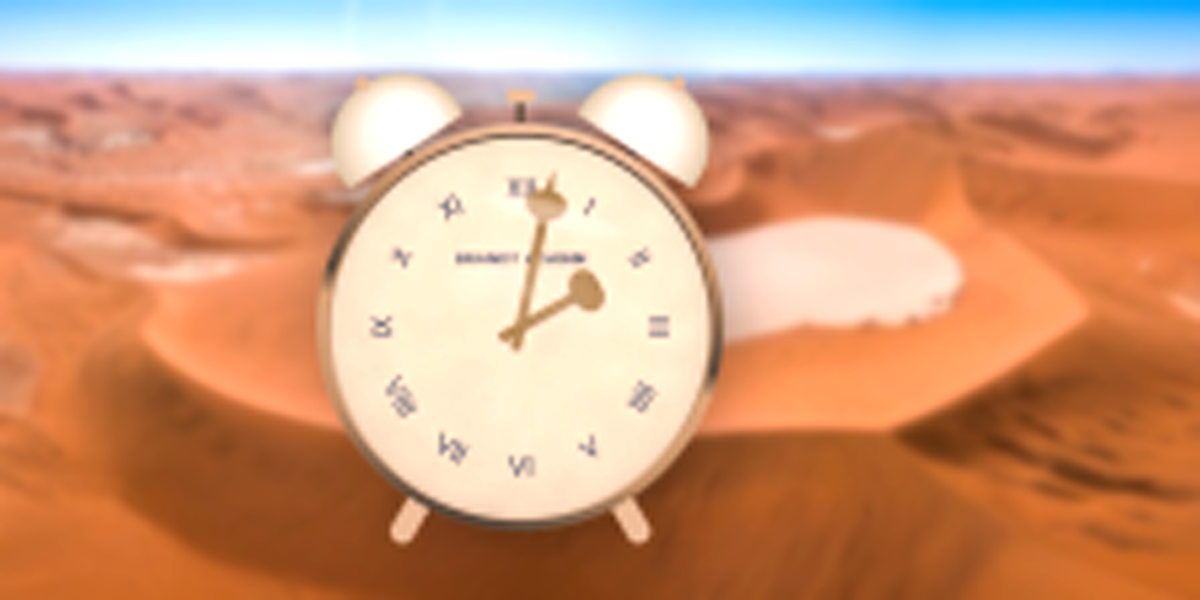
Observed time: 2:02
